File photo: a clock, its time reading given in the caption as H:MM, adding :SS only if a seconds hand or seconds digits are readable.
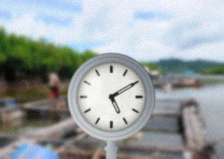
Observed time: 5:10
